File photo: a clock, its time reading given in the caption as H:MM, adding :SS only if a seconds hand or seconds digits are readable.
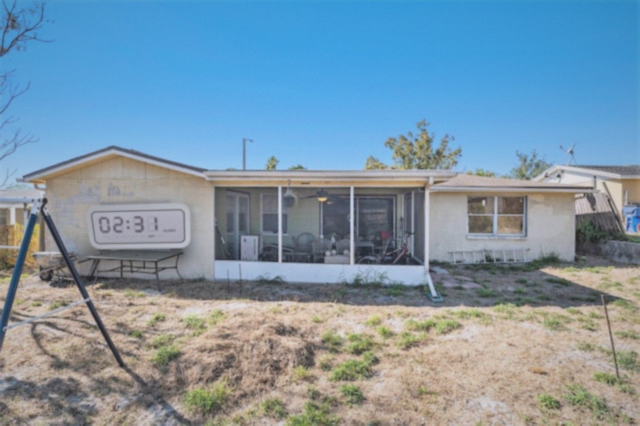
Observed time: 2:31
